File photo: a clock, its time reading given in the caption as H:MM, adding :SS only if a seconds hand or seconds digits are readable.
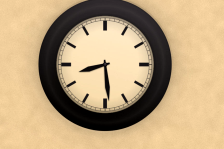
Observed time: 8:29
